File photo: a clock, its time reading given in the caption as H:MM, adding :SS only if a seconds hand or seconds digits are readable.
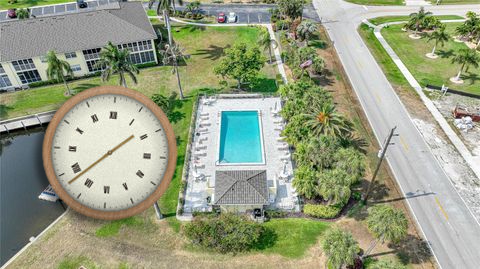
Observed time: 1:38
